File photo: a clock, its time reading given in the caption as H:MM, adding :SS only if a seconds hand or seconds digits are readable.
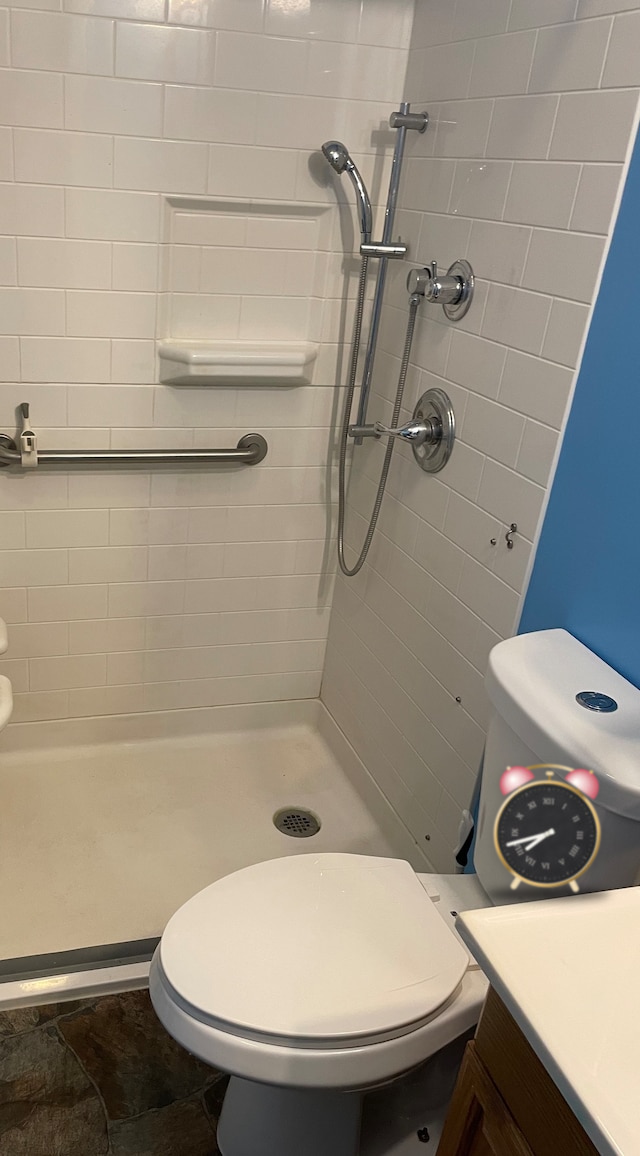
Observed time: 7:42
